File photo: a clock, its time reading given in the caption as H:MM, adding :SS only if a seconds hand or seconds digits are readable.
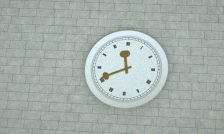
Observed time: 11:41
